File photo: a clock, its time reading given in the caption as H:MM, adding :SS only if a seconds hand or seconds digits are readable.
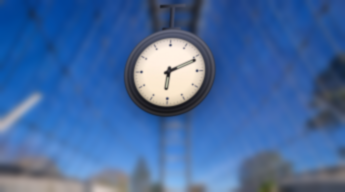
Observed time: 6:11
